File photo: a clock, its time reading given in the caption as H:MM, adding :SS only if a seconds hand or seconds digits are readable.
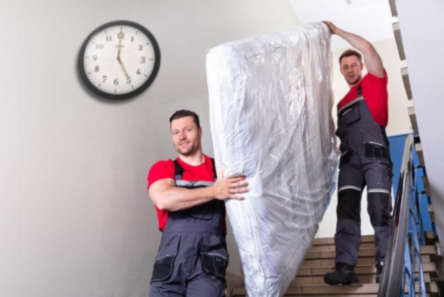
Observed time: 5:00
